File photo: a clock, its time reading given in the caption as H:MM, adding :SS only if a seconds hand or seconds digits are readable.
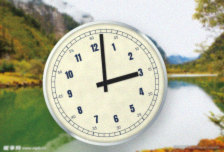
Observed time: 3:02
